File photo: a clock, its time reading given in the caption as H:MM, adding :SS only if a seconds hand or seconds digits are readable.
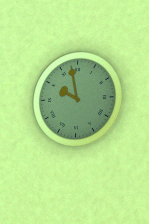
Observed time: 9:58
